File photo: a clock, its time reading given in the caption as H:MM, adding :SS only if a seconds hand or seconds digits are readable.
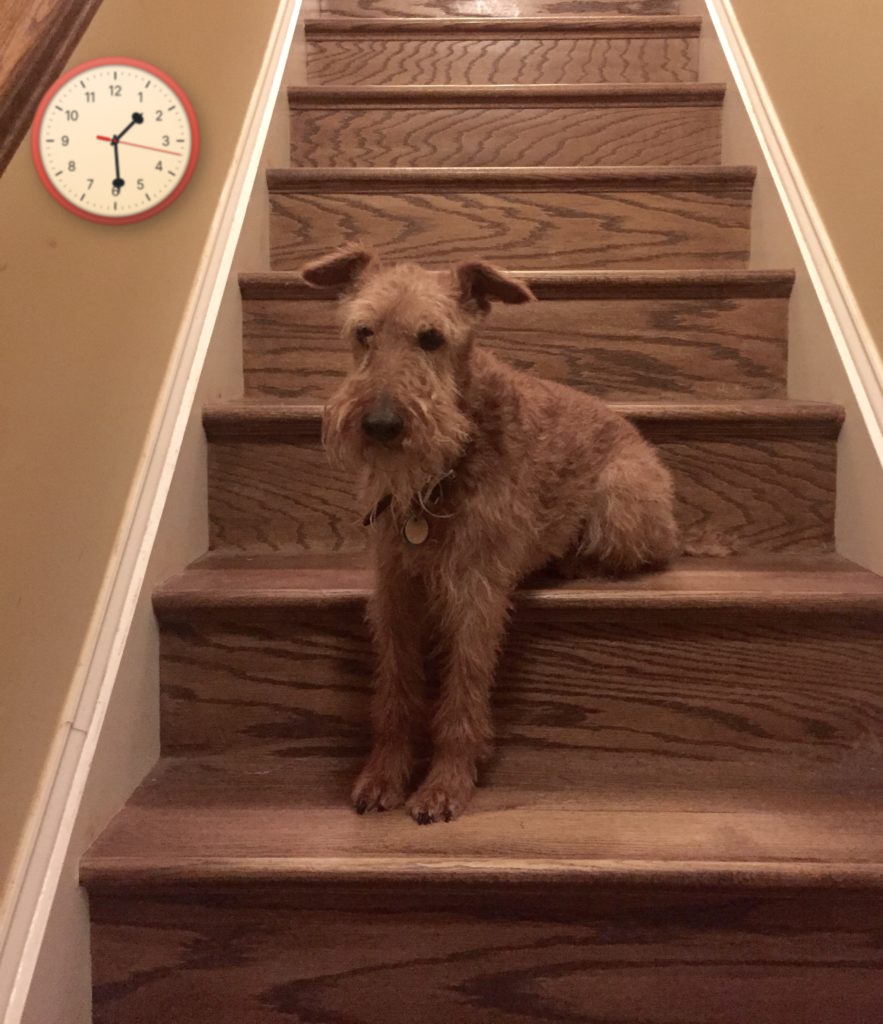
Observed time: 1:29:17
